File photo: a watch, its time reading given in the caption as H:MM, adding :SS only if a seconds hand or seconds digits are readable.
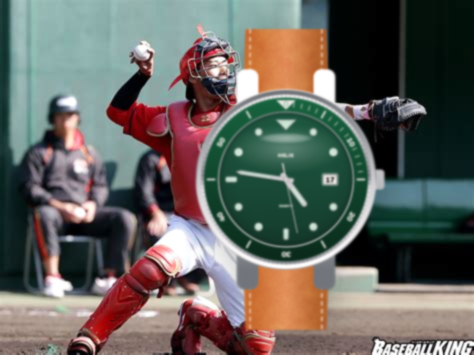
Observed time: 4:46:28
